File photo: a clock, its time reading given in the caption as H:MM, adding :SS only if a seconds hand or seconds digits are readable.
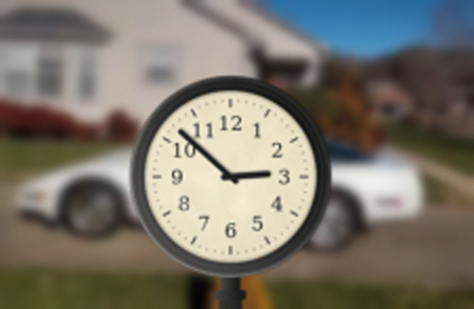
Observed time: 2:52
